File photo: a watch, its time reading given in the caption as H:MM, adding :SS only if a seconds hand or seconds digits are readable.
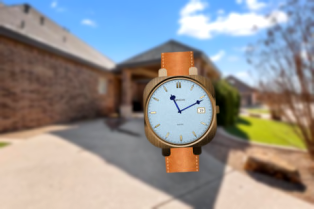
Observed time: 11:11
